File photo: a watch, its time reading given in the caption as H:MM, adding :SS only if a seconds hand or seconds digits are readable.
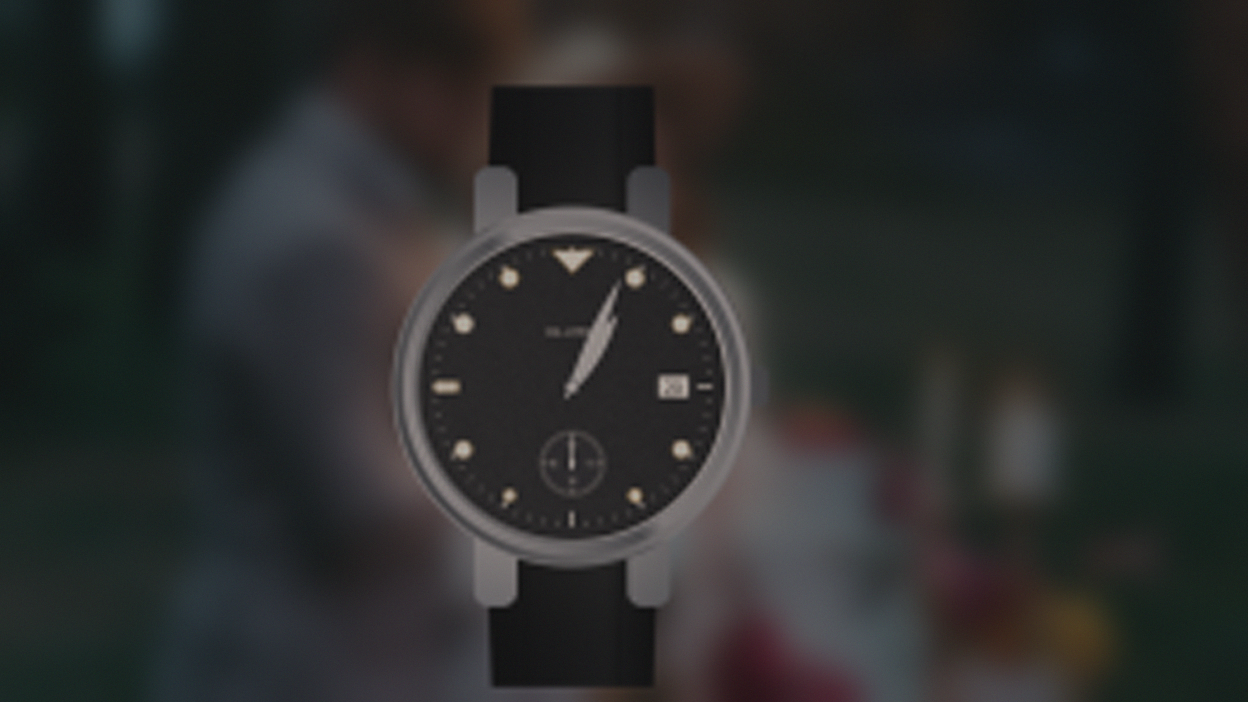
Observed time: 1:04
